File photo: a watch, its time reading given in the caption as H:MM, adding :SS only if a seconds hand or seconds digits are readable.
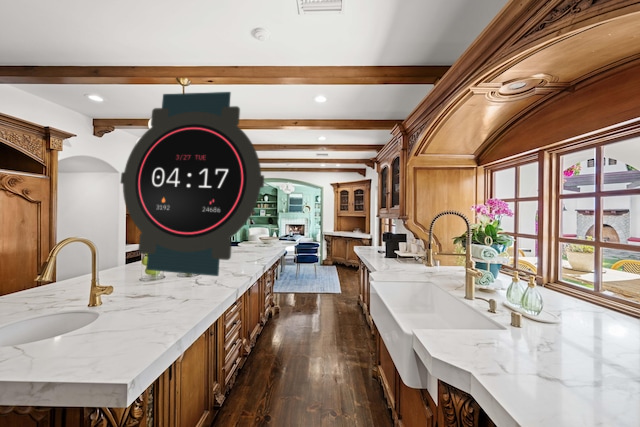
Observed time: 4:17
